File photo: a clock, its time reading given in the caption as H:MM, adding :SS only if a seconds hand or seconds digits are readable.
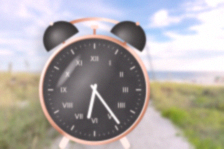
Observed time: 6:24
